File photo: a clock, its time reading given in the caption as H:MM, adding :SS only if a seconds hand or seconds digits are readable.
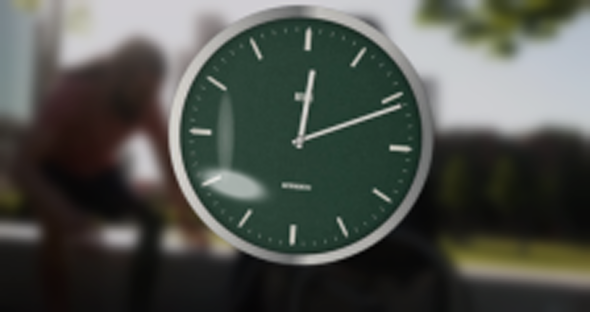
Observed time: 12:11
